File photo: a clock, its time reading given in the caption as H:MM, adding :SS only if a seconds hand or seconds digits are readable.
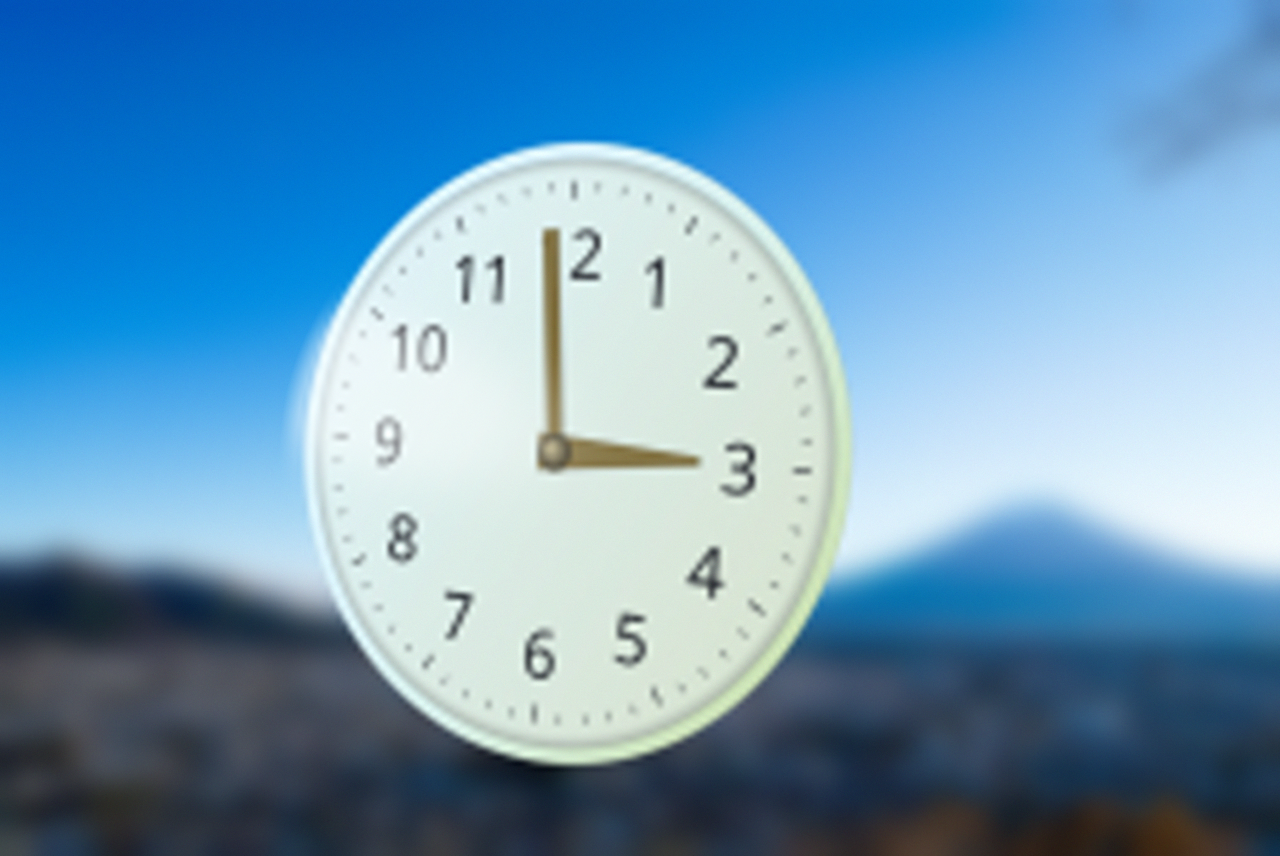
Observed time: 2:59
